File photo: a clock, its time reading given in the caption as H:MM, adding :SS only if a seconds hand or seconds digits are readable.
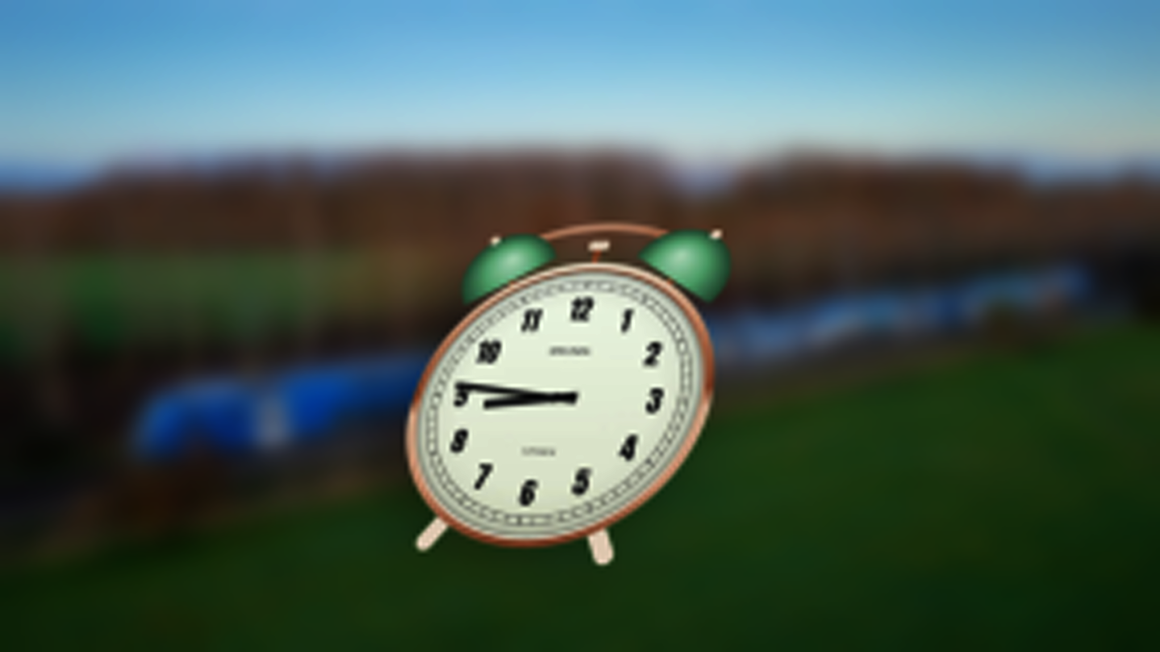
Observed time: 8:46
